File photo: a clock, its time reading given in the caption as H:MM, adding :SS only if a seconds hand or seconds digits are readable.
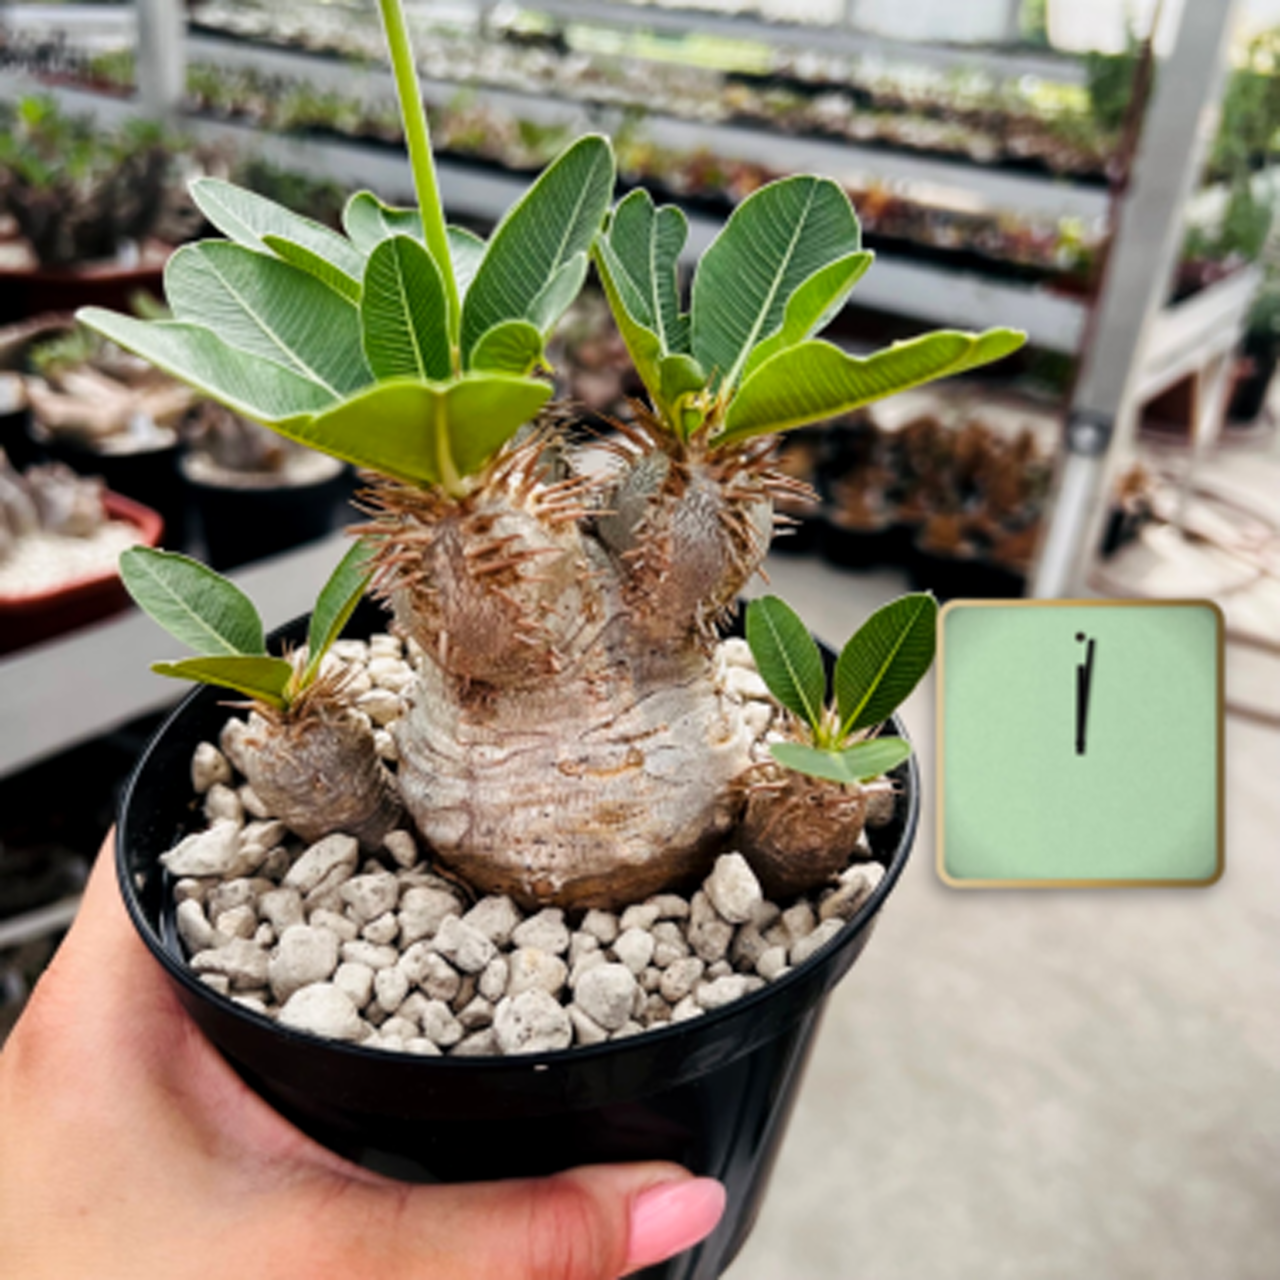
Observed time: 12:01
